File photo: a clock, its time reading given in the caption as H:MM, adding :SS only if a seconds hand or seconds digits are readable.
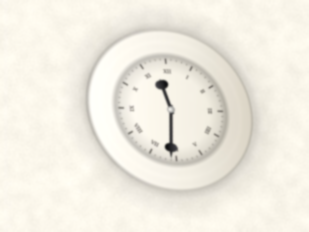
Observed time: 11:31
